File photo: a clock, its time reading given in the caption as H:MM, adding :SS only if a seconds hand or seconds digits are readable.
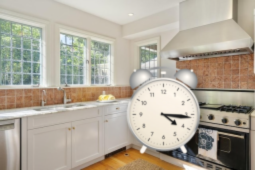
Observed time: 4:16
